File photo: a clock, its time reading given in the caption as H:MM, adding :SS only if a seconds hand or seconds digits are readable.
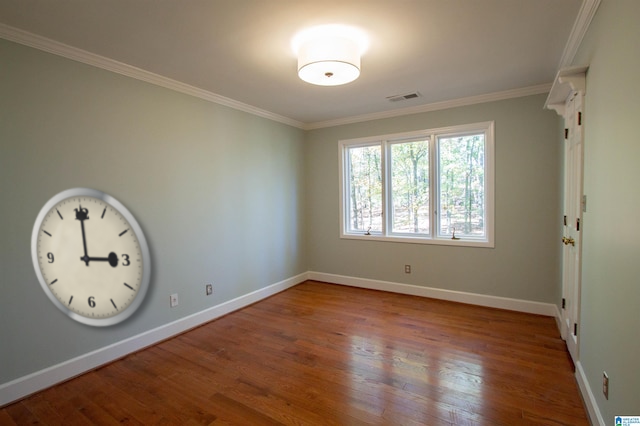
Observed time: 3:00
